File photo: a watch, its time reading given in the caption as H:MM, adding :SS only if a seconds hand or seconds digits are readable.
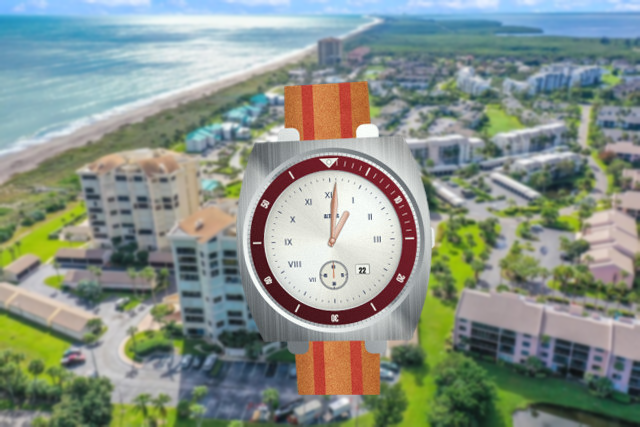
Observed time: 1:01
